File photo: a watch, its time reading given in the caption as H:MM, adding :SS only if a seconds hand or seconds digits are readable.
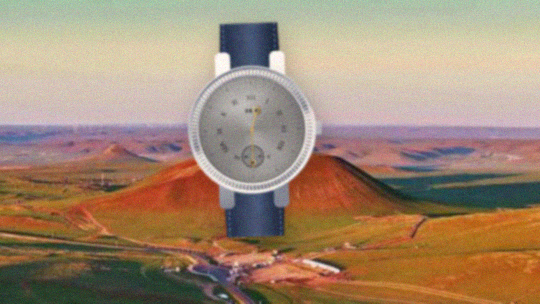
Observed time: 12:30
